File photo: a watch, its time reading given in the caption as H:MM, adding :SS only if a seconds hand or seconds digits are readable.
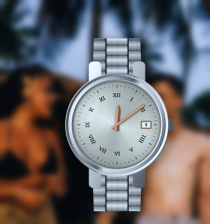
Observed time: 12:09
